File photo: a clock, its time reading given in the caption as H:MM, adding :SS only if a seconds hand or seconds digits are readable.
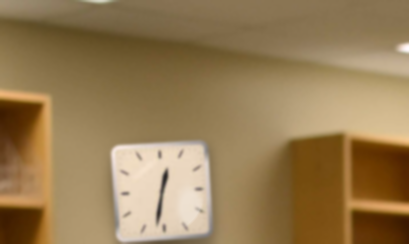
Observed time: 12:32
